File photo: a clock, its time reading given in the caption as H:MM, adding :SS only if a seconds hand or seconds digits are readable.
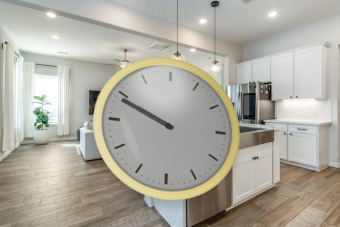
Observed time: 9:49
